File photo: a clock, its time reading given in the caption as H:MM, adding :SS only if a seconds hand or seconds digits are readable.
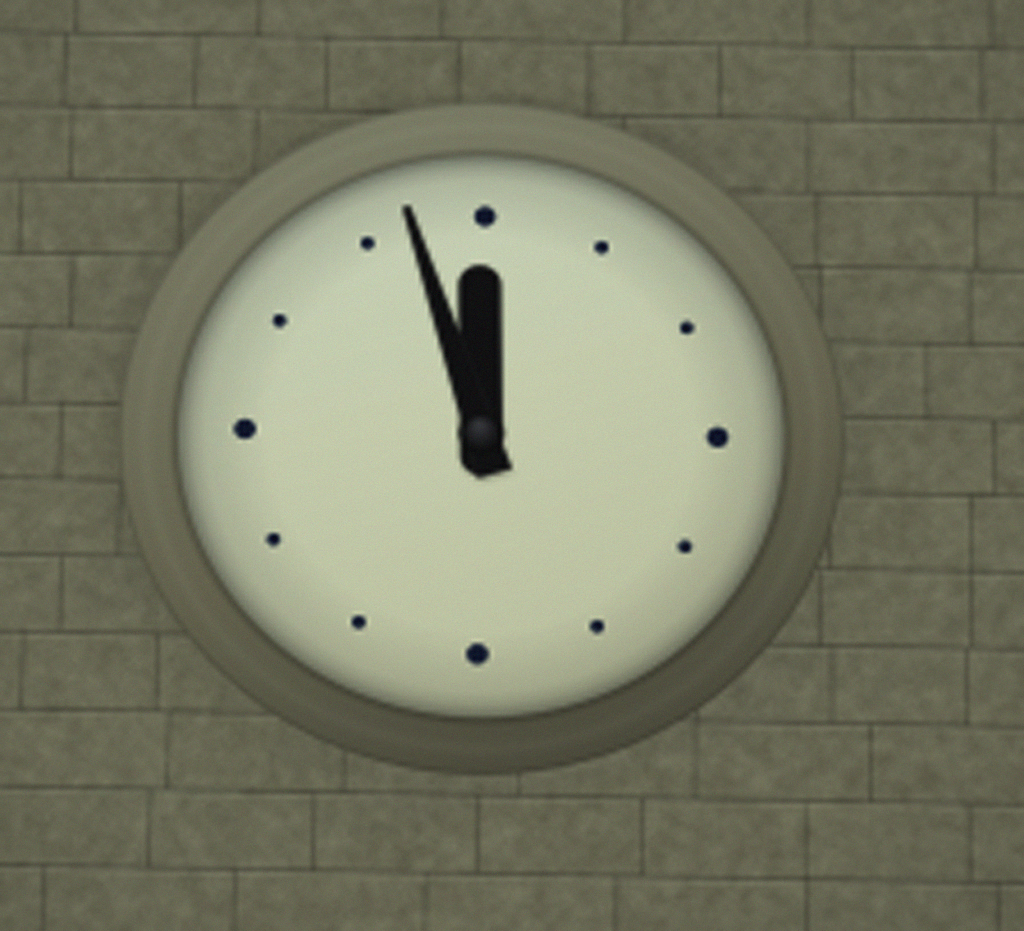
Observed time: 11:57
